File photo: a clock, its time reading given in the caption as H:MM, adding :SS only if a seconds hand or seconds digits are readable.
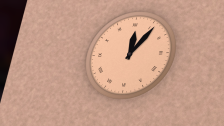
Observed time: 12:06
